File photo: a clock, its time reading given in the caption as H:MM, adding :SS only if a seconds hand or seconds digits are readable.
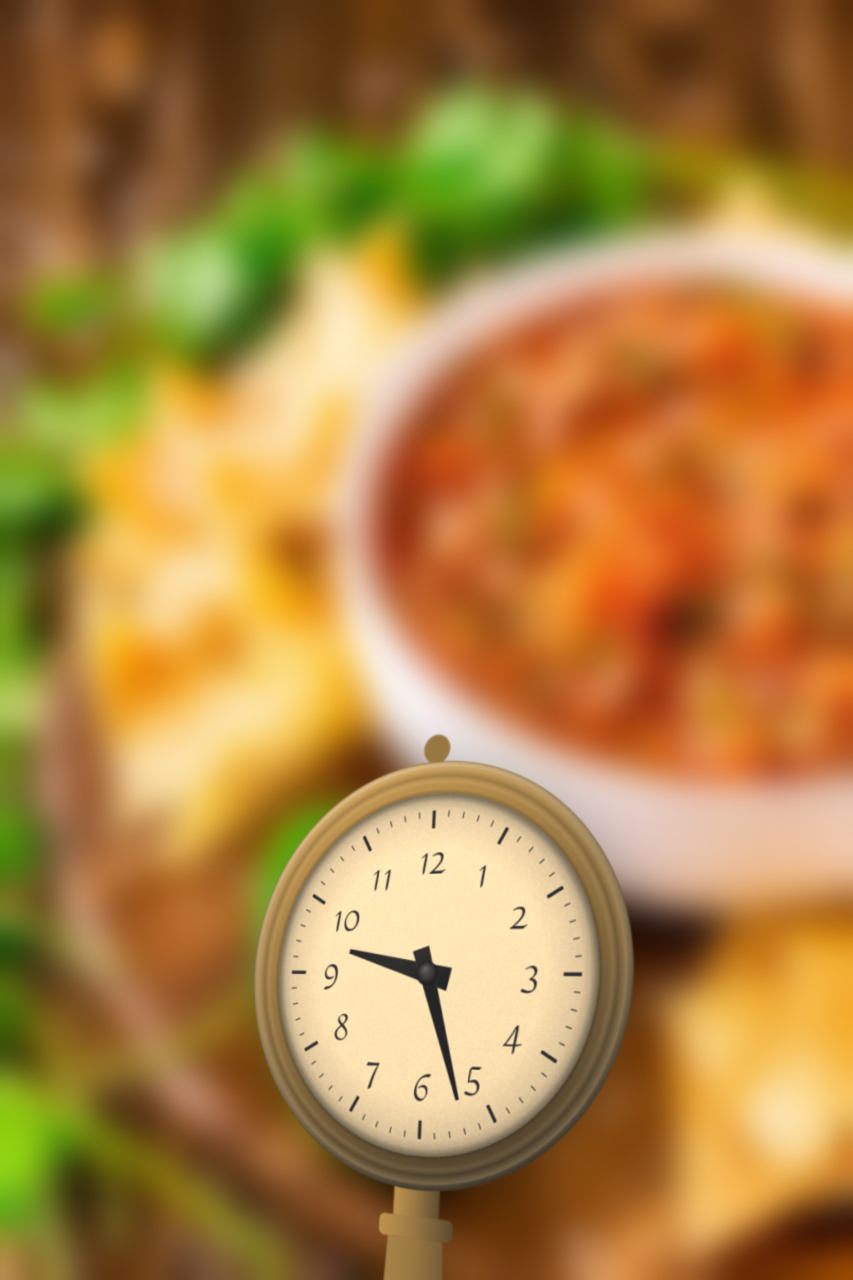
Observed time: 9:27
